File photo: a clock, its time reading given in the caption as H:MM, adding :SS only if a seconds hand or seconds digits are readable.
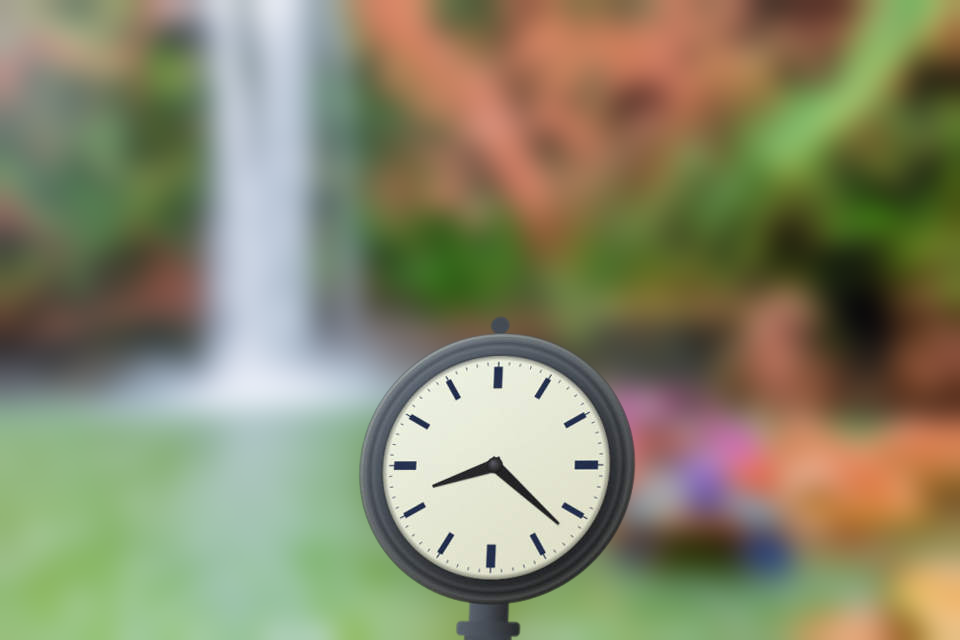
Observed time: 8:22
